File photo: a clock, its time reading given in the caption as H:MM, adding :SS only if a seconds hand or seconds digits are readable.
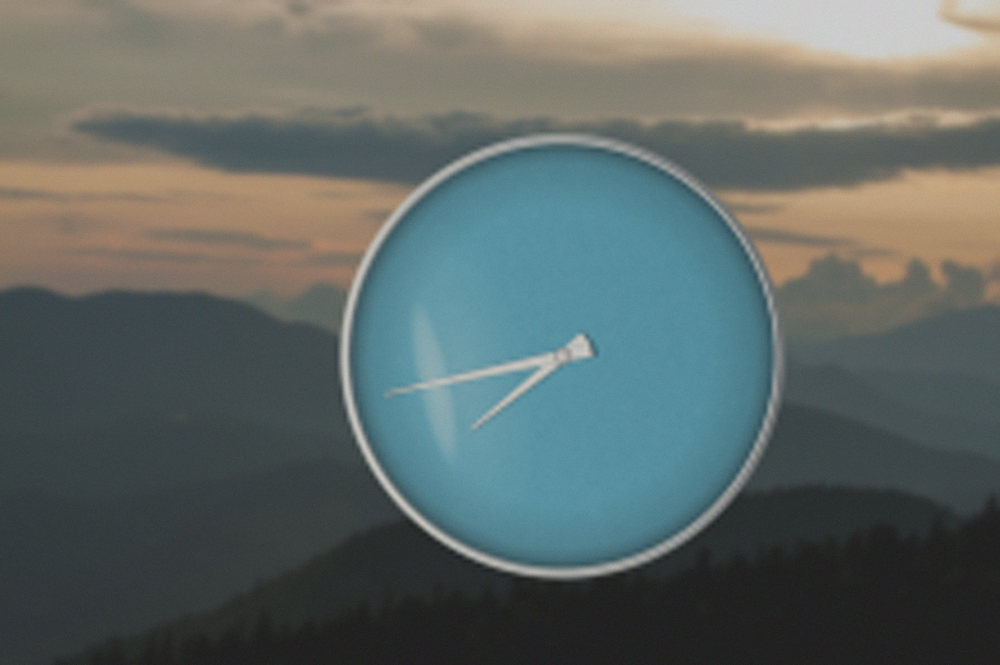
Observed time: 7:43
